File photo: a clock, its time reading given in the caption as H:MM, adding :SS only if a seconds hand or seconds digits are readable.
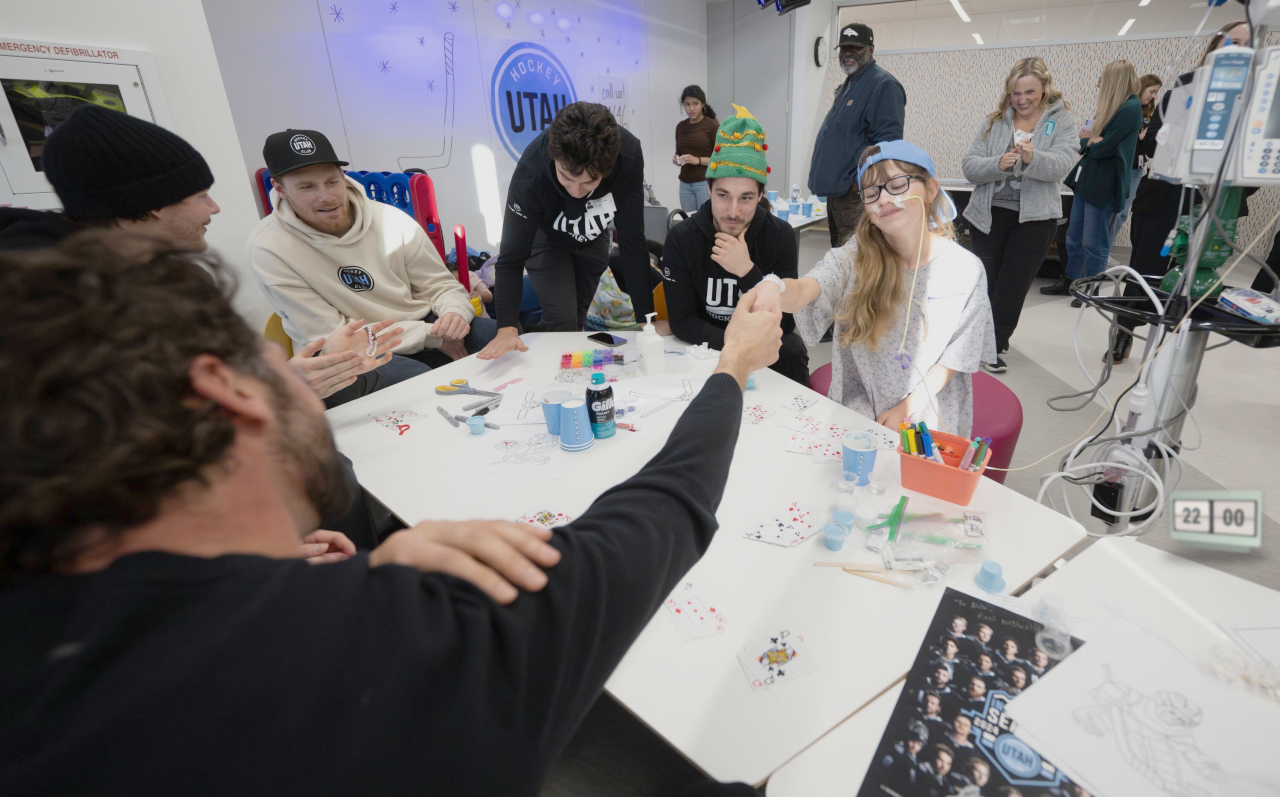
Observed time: 22:00
